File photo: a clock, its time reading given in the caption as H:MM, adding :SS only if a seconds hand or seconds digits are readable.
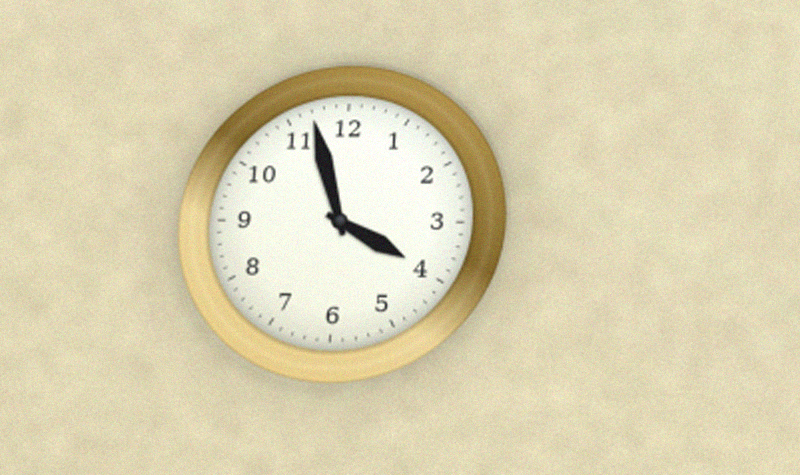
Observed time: 3:57
